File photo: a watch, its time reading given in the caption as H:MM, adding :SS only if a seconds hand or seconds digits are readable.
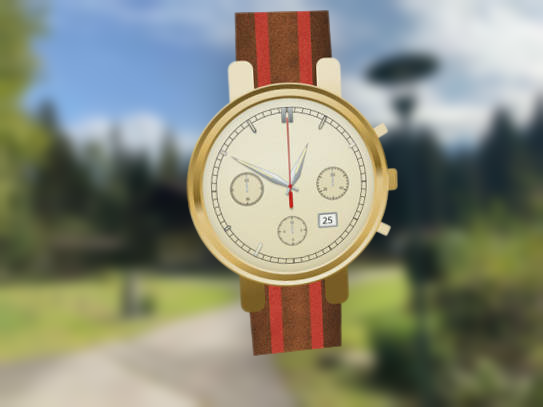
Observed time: 12:50
